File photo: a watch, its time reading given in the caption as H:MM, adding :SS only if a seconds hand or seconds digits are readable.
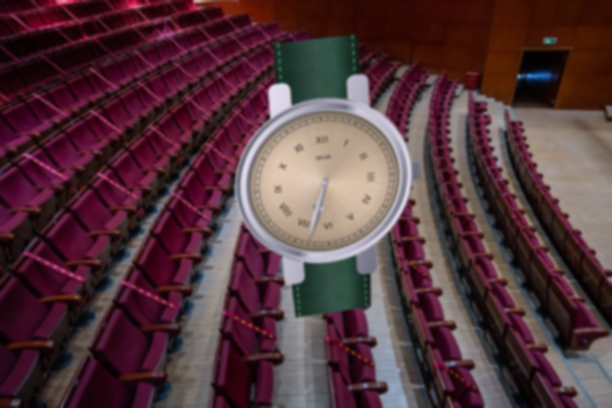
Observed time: 6:33
